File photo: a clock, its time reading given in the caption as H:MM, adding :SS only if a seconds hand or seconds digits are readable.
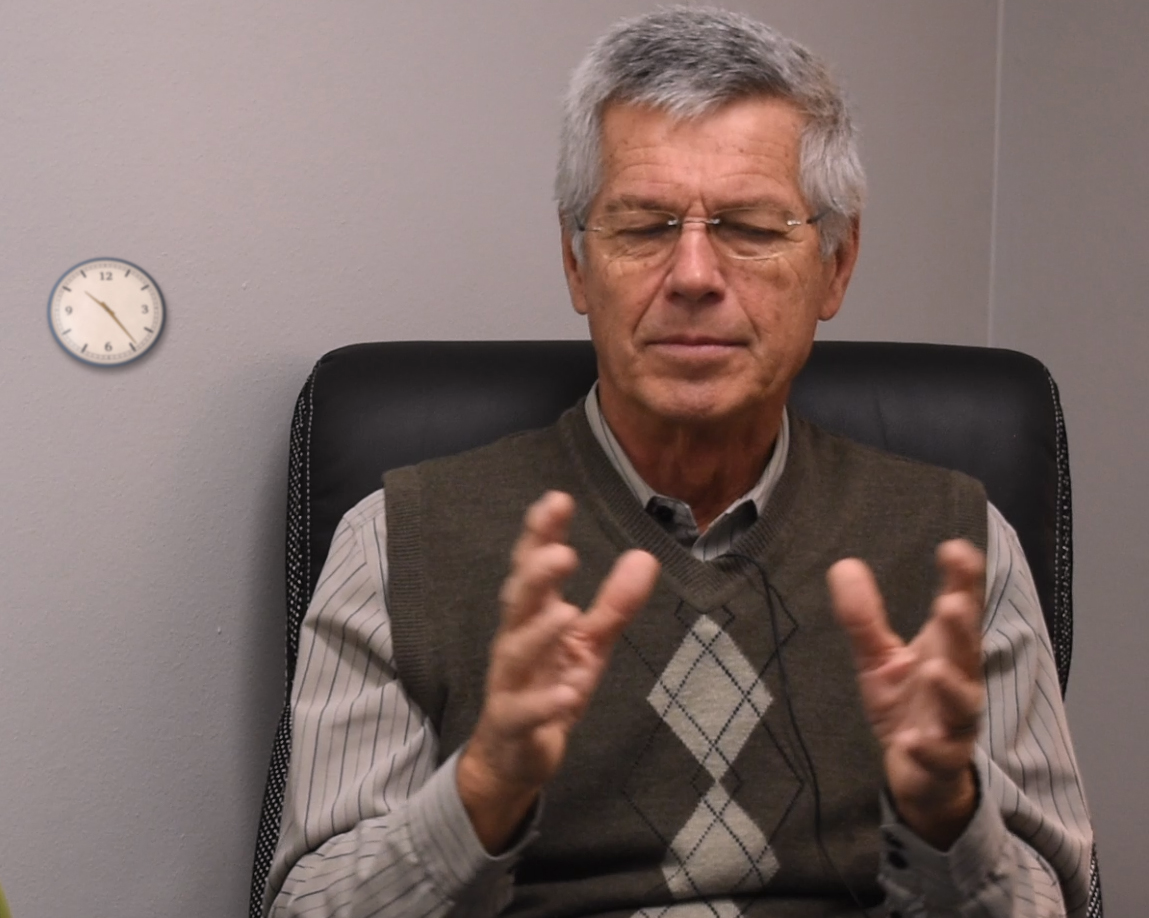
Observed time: 10:24
